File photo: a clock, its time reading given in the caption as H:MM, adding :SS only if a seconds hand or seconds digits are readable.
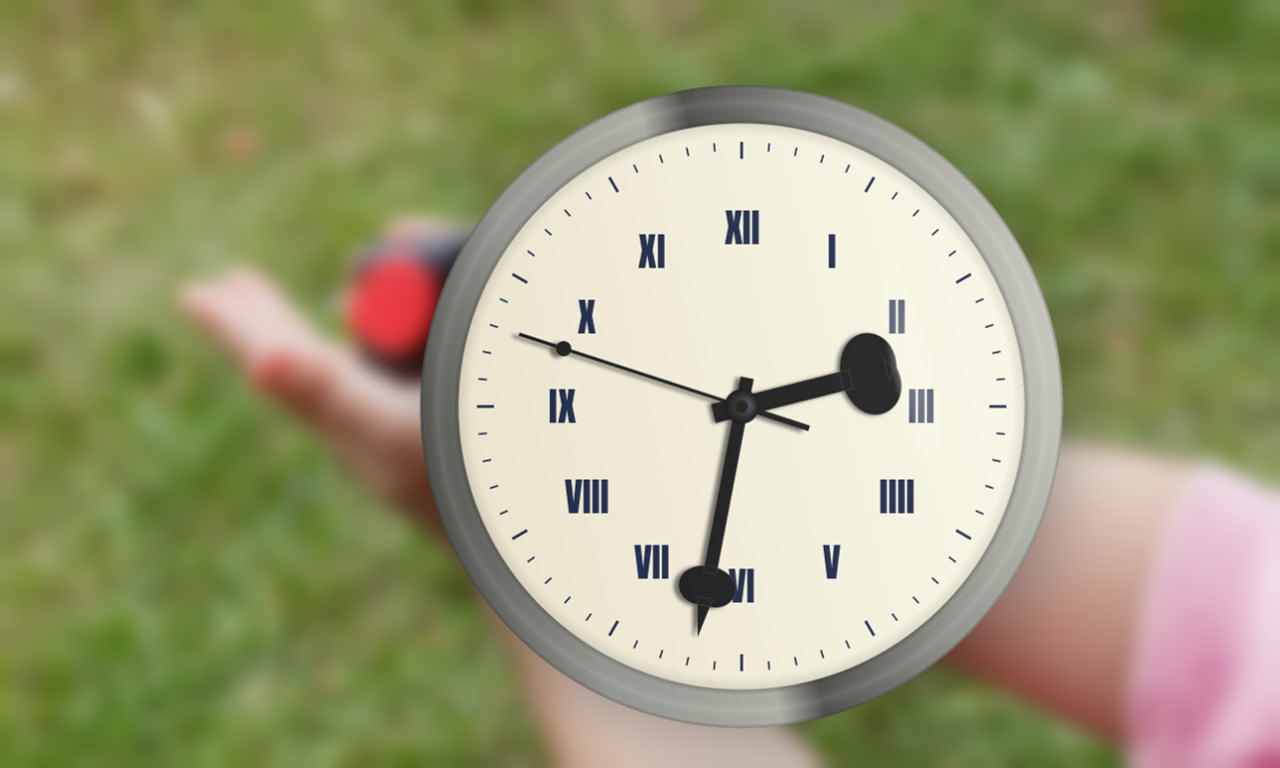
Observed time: 2:31:48
